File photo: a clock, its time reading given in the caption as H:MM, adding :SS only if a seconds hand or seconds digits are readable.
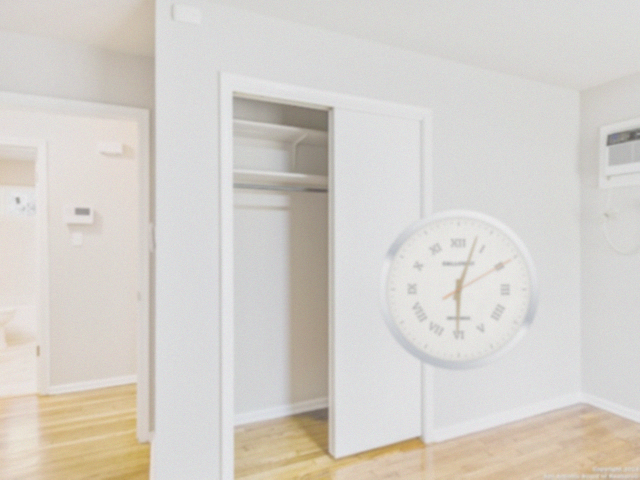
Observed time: 6:03:10
